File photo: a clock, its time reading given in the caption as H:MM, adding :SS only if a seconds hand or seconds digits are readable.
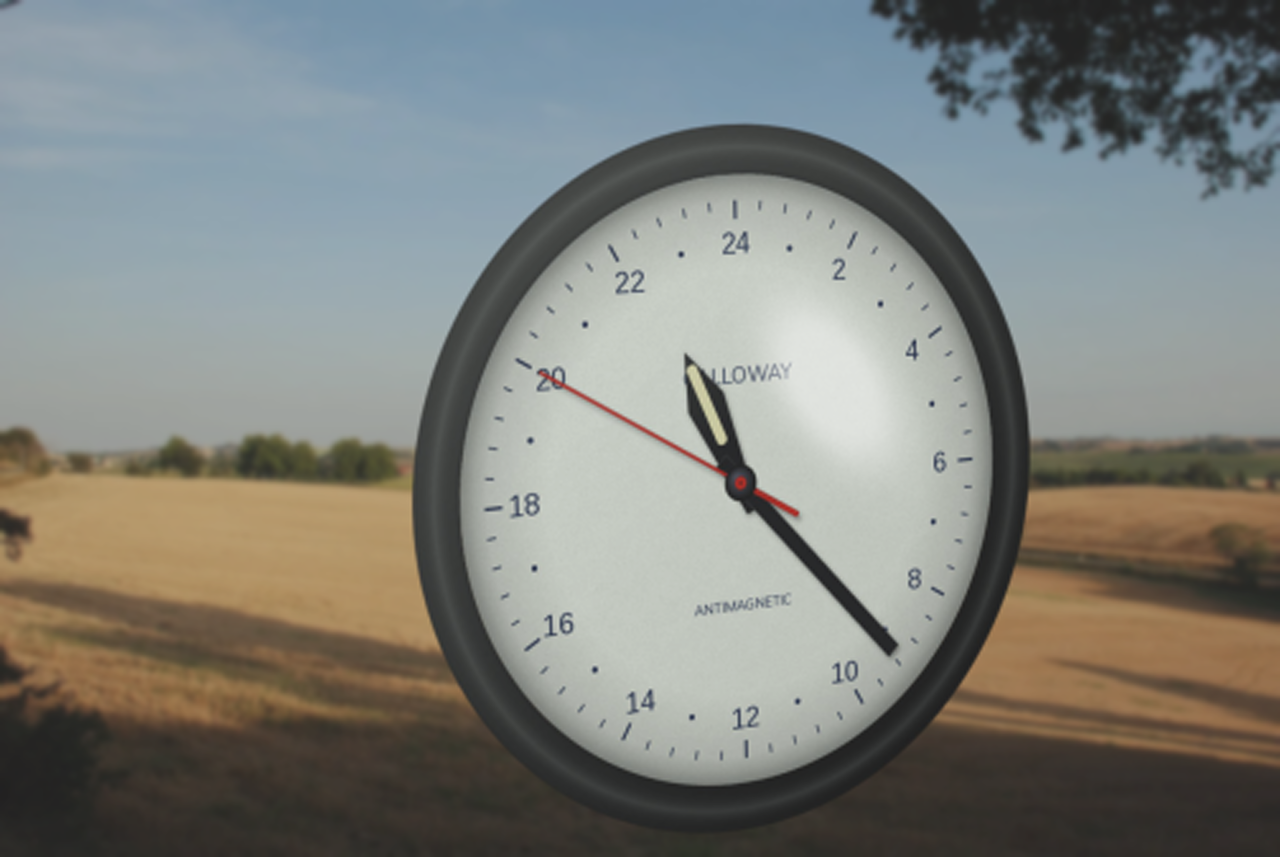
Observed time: 22:22:50
